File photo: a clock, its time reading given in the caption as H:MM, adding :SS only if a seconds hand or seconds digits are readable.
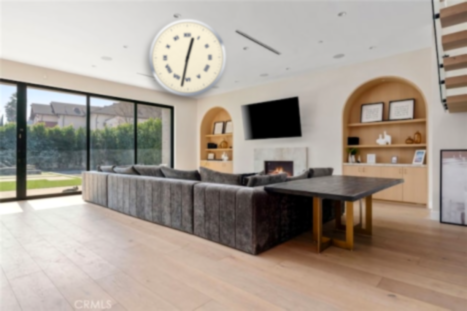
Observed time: 12:32
